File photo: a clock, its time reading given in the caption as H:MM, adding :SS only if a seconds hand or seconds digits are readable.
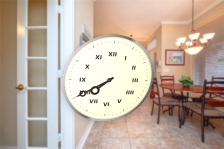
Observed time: 7:40
